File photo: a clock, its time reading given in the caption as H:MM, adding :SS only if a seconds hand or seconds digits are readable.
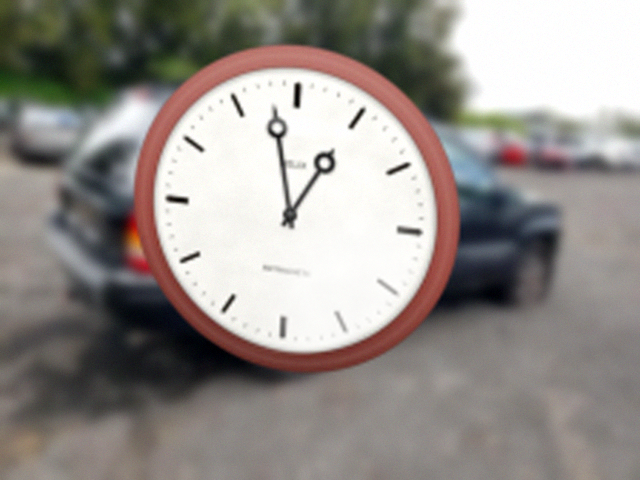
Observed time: 12:58
